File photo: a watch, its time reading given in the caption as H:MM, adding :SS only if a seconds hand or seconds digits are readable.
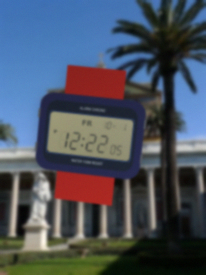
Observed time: 12:22
